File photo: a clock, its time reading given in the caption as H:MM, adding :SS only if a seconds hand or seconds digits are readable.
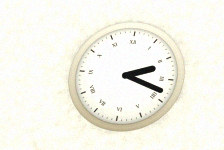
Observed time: 2:18
